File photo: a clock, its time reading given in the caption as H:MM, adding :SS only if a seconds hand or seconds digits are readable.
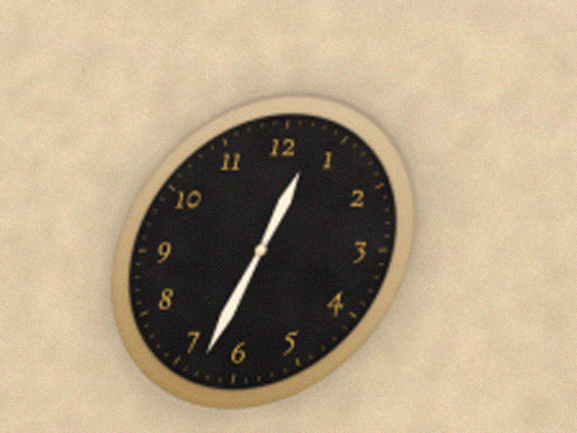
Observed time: 12:33
